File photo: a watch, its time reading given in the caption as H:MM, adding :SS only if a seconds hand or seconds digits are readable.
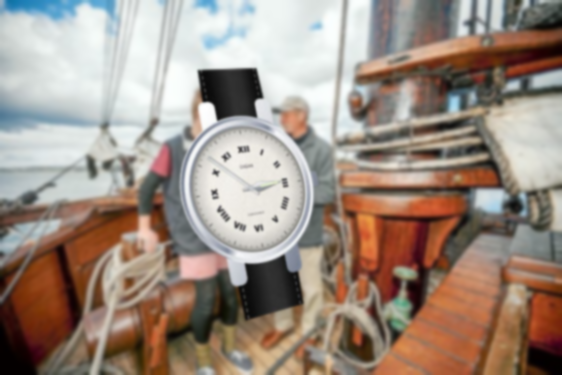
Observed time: 2:52
